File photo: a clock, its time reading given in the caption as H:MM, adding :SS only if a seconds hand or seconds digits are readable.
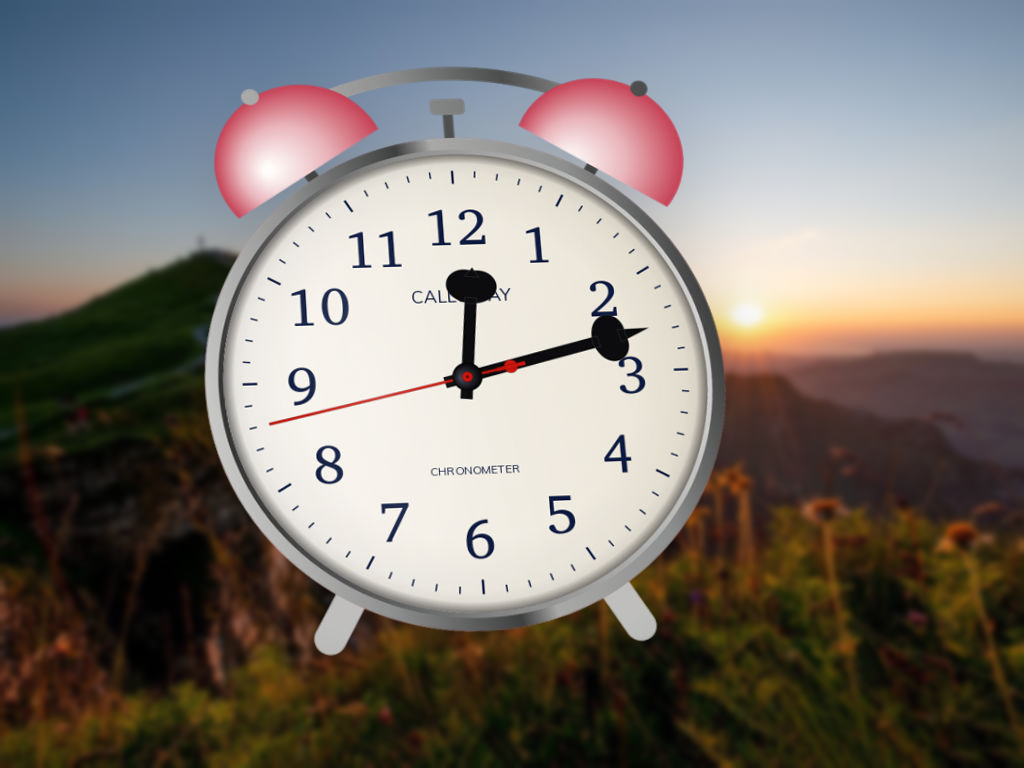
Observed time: 12:12:43
